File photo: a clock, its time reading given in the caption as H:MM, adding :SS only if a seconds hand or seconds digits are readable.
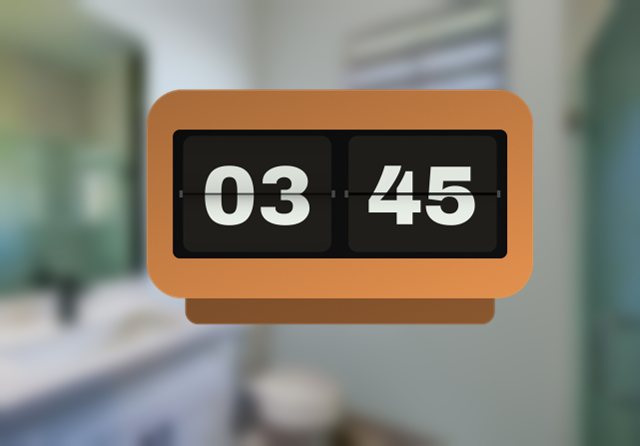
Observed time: 3:45
